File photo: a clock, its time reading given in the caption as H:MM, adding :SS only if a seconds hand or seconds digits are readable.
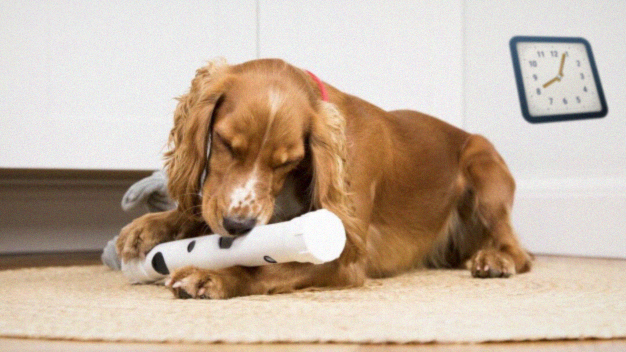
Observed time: 8:04
